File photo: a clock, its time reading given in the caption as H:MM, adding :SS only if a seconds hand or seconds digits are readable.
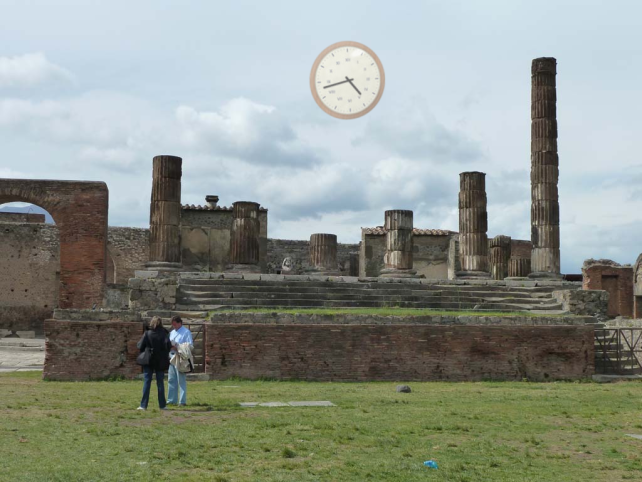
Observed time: 4:43
